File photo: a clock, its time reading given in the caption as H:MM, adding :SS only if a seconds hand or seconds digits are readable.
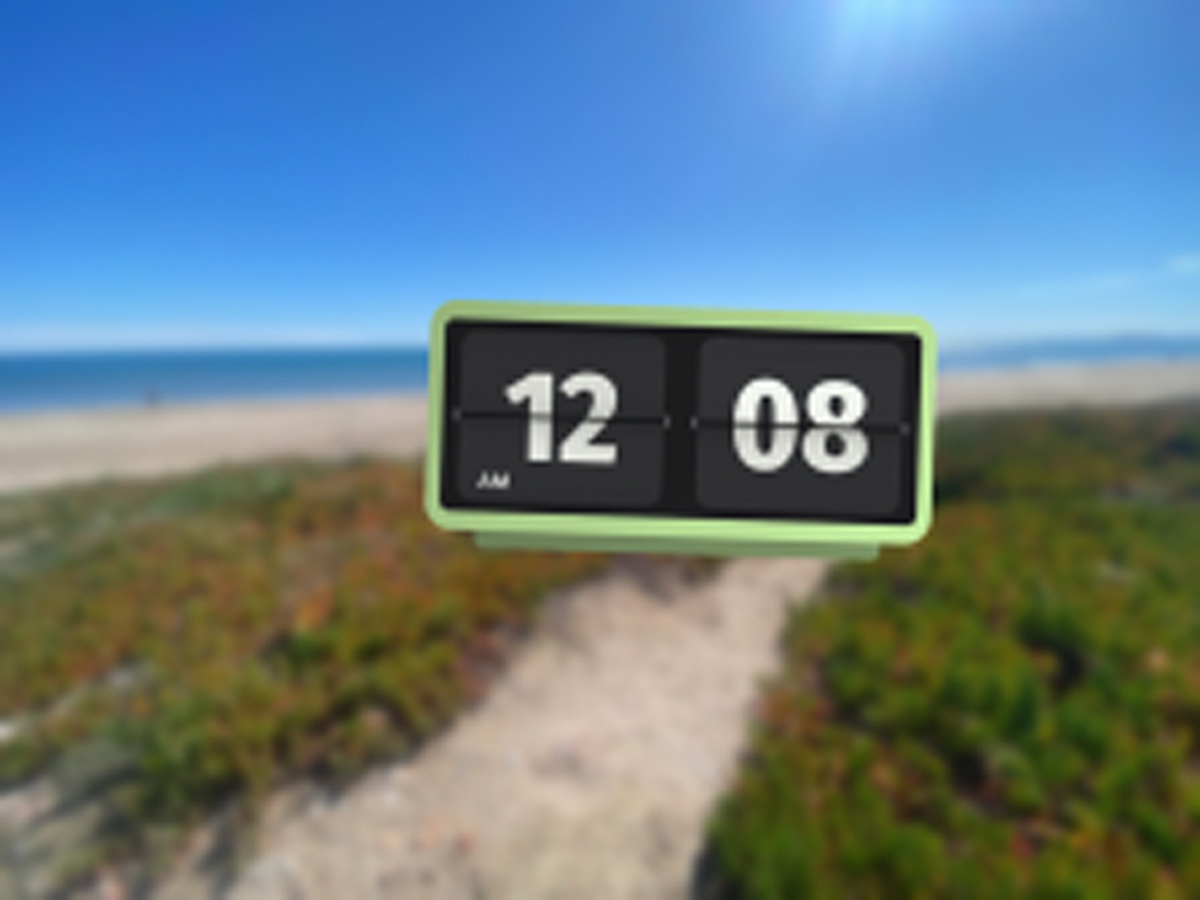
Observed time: 12:08
